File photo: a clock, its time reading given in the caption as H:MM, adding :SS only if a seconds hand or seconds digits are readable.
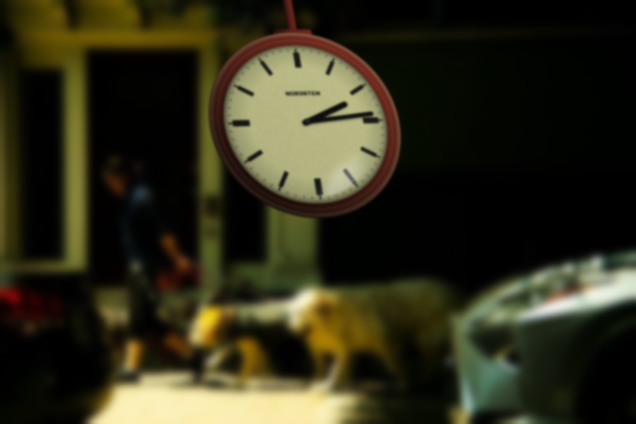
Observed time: 2:14
